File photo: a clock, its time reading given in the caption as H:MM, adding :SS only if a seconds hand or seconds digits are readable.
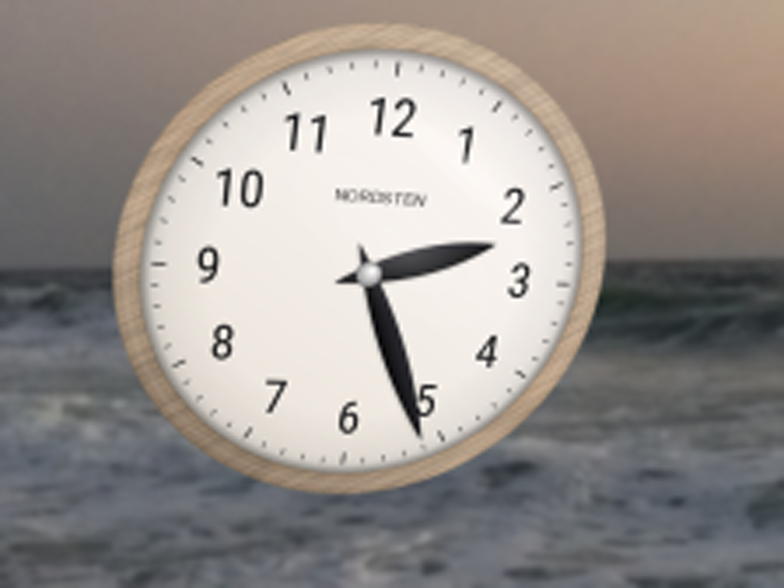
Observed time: 2:26
